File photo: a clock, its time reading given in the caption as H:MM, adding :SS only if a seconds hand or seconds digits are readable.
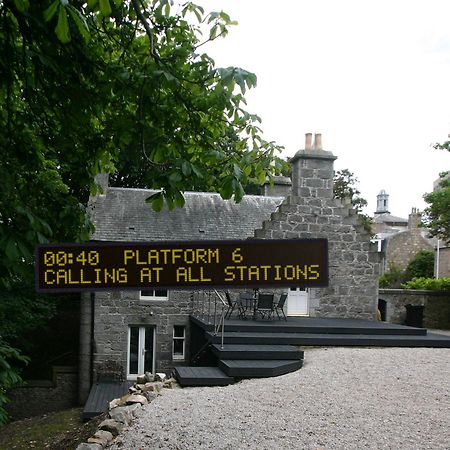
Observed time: 0:40
